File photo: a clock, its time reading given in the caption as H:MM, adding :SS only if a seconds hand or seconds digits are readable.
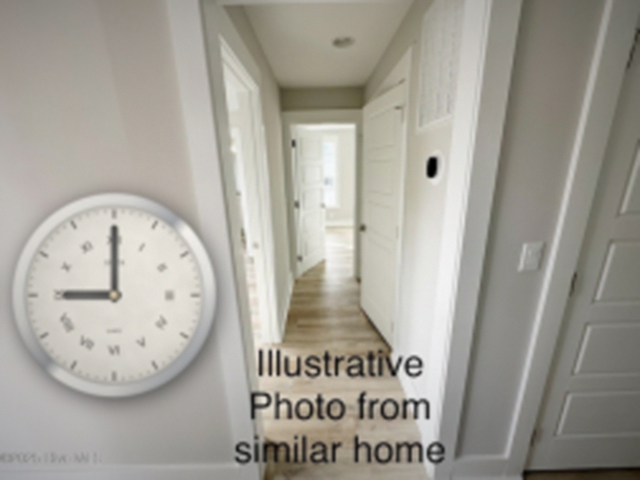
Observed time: 9:00
